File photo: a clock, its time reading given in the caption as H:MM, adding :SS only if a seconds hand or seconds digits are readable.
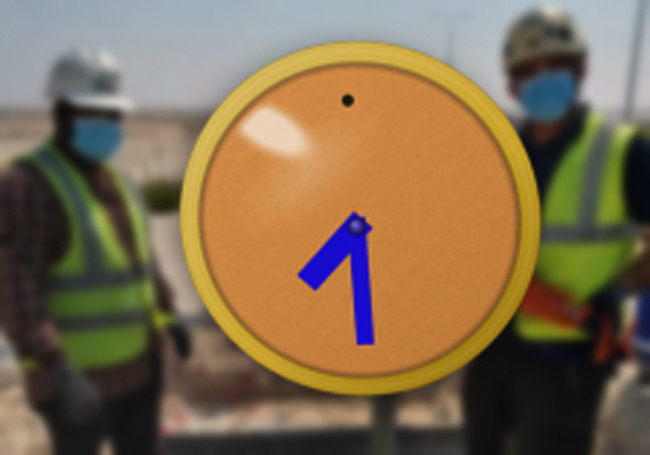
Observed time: 7:30
